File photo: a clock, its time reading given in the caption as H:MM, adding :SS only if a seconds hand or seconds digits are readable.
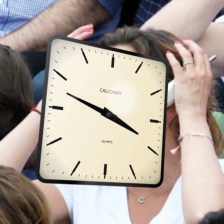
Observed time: 3:48
